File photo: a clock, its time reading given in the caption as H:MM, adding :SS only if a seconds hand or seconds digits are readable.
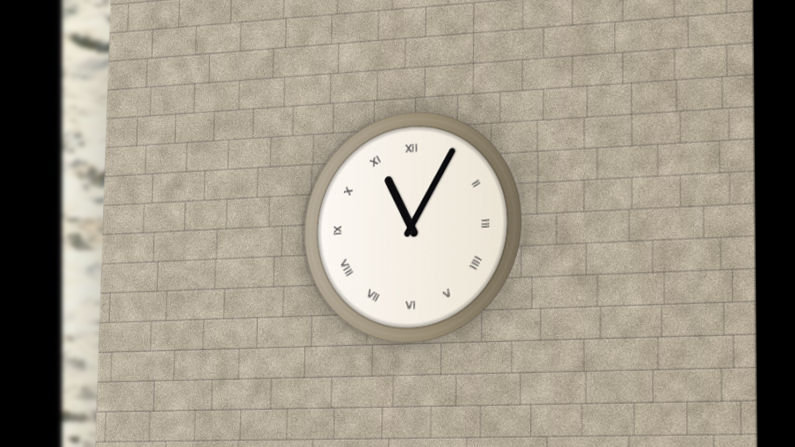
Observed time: 11:05
